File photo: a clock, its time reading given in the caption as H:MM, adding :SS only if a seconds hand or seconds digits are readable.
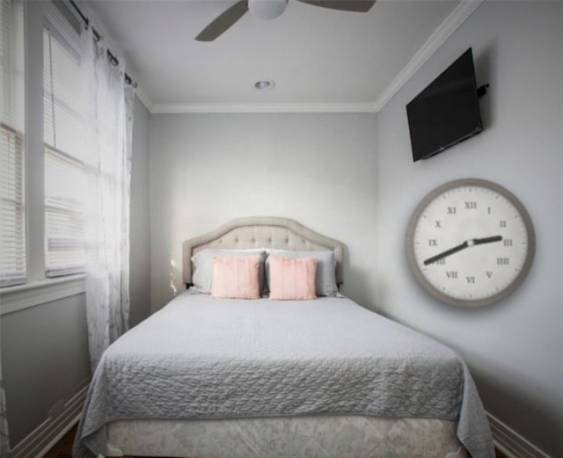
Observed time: 2:41
